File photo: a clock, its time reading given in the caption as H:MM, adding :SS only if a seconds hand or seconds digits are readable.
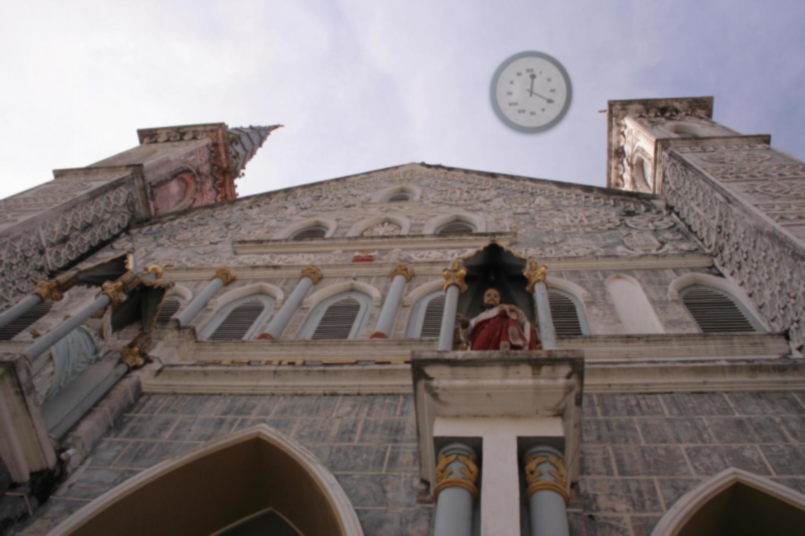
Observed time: 12:20
